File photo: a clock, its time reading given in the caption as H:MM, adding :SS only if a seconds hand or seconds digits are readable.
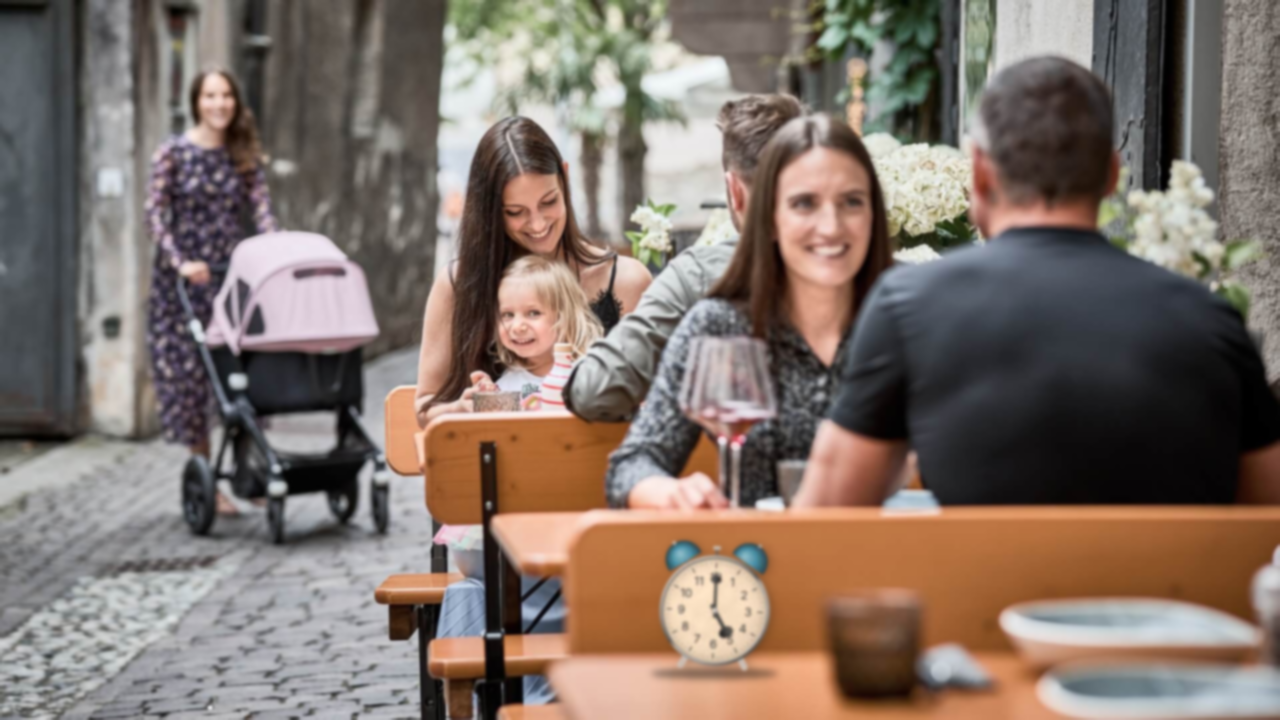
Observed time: 5:00
